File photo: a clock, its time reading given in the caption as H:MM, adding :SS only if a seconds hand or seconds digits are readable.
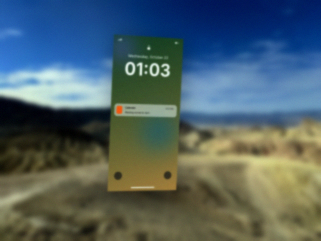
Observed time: 1:03
